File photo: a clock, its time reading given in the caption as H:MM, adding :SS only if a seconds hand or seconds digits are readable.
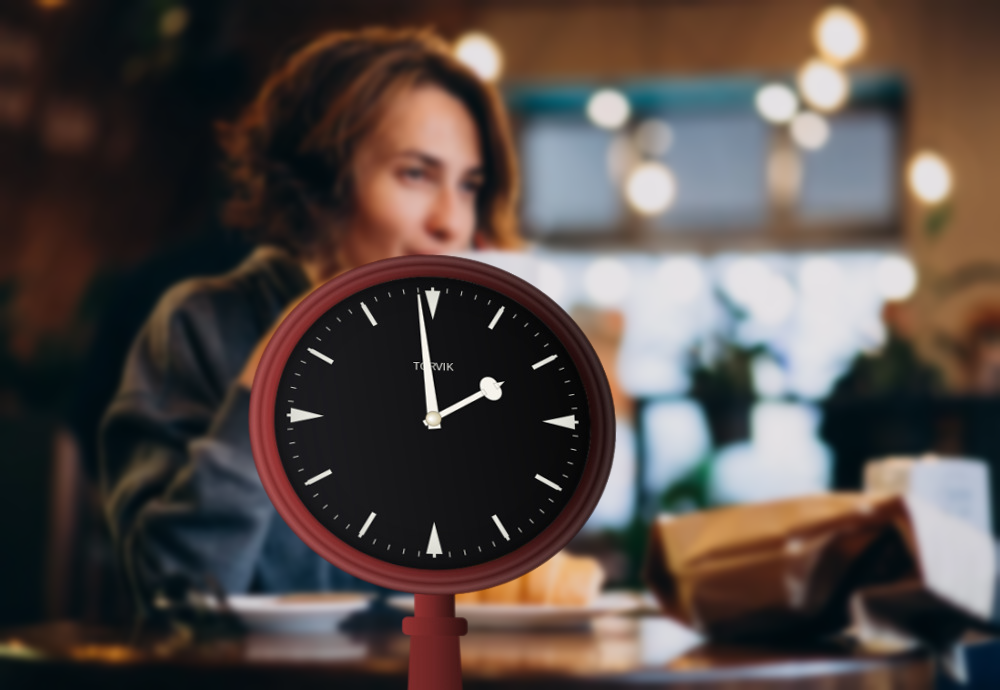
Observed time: 1:59
